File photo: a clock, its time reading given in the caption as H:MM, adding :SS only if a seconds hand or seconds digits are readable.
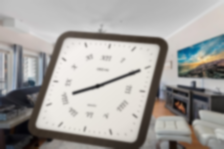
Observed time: 8:10
